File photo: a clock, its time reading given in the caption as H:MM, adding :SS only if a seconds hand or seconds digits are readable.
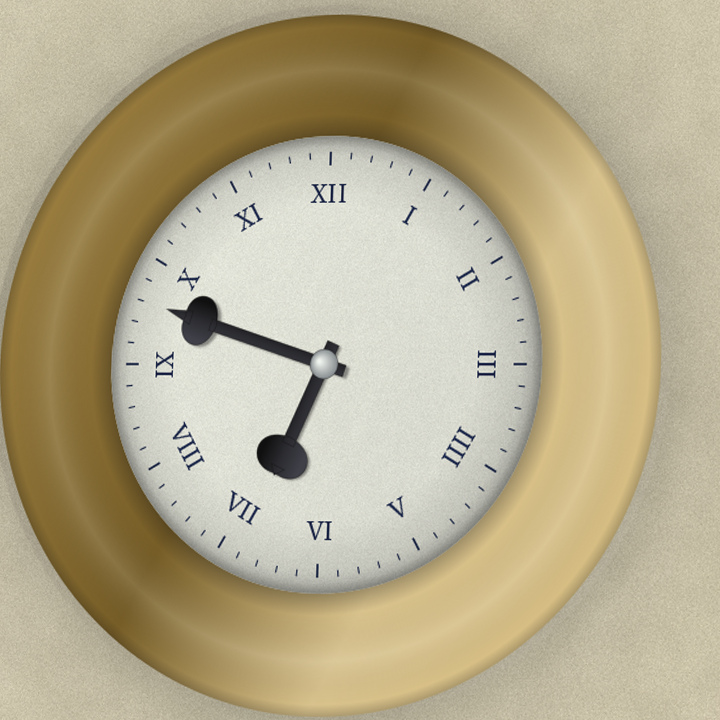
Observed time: 6:48
